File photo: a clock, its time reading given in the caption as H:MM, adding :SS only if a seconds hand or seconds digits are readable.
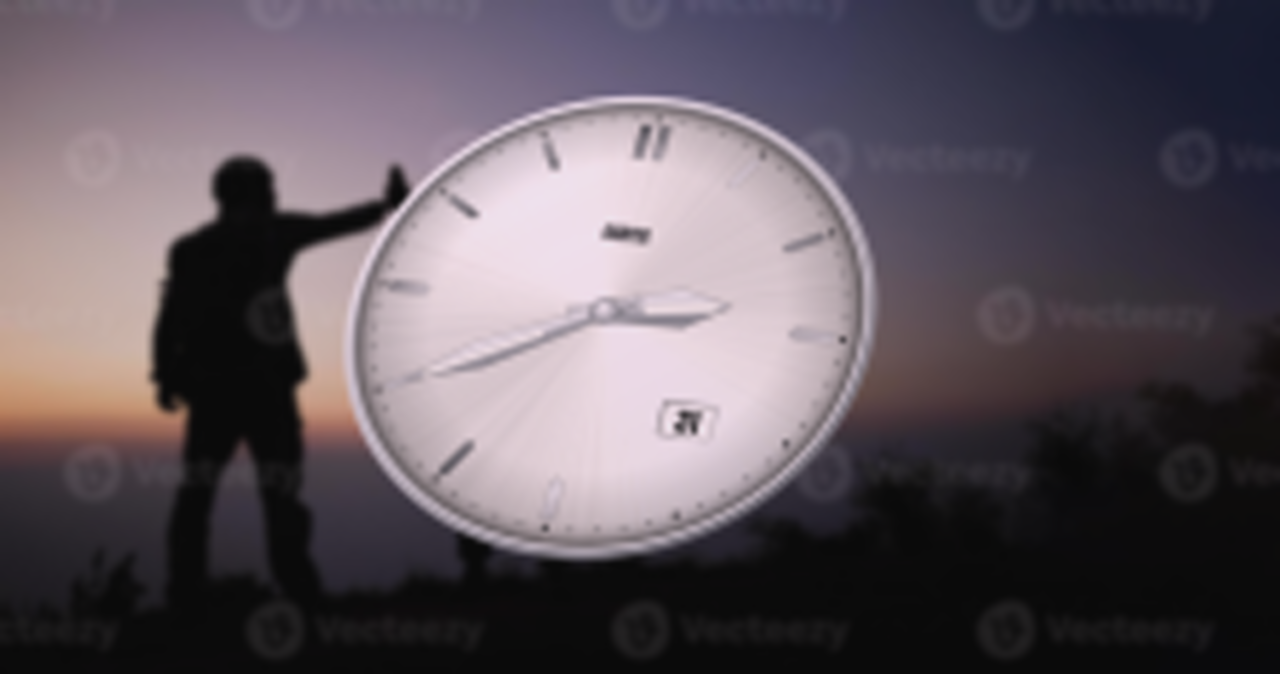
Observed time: 2:40
